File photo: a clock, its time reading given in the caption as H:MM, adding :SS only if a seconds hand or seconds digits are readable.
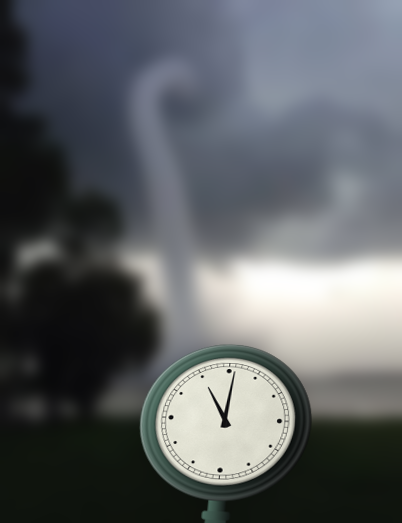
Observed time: 11:01
